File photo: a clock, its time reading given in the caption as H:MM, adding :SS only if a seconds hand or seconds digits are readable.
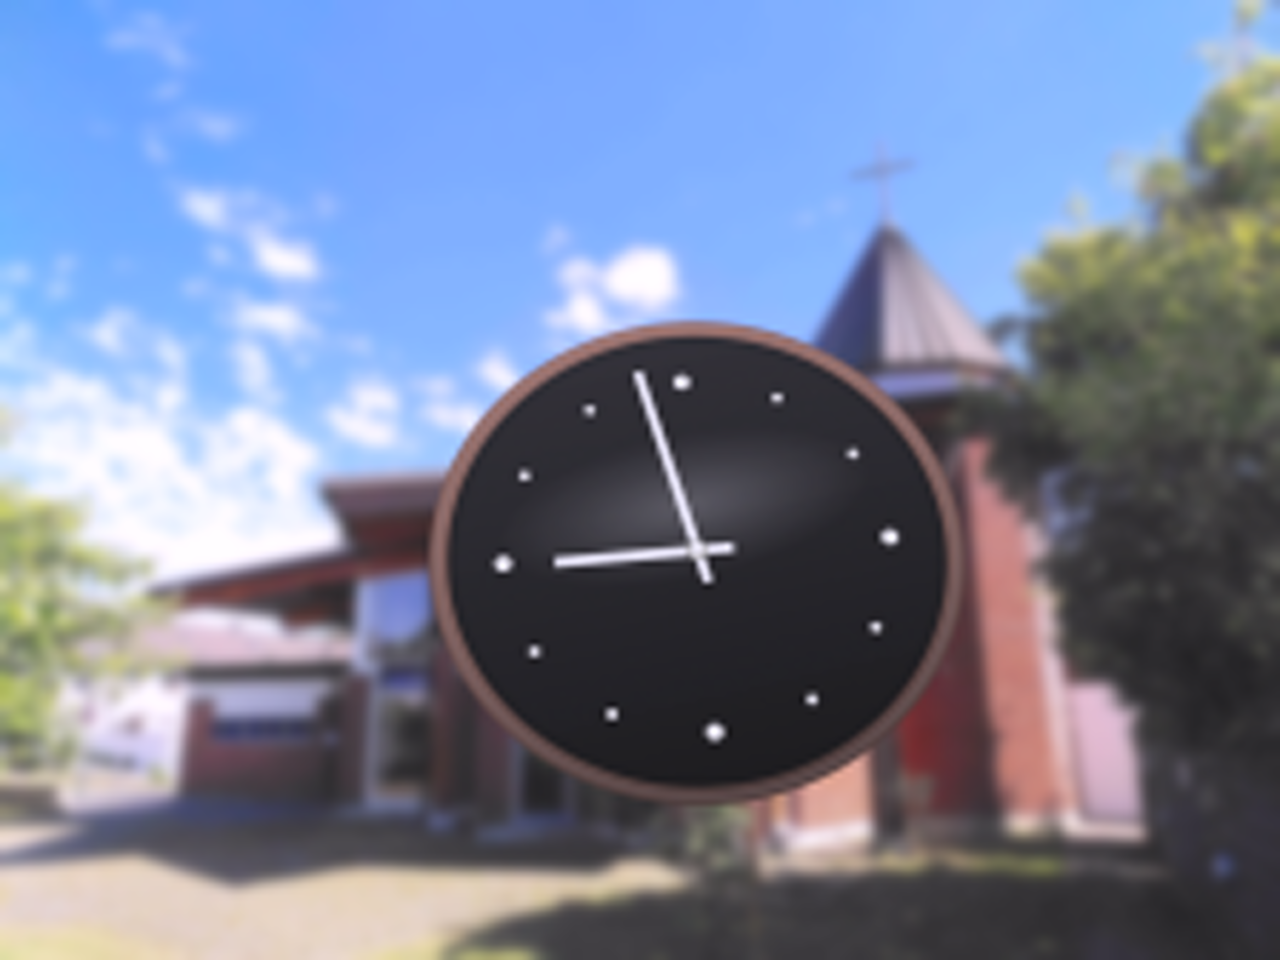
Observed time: 8:58
